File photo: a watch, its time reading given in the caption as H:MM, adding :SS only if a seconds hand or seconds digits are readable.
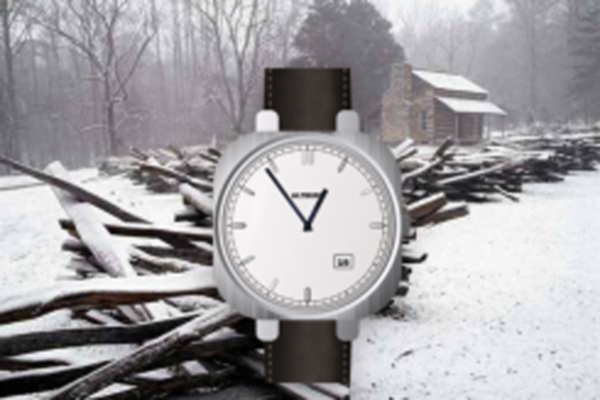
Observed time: 12:54
